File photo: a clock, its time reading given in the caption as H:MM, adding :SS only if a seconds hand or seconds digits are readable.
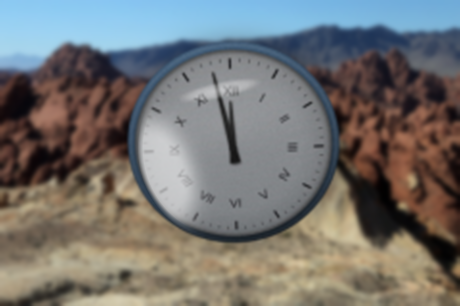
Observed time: 11:58
